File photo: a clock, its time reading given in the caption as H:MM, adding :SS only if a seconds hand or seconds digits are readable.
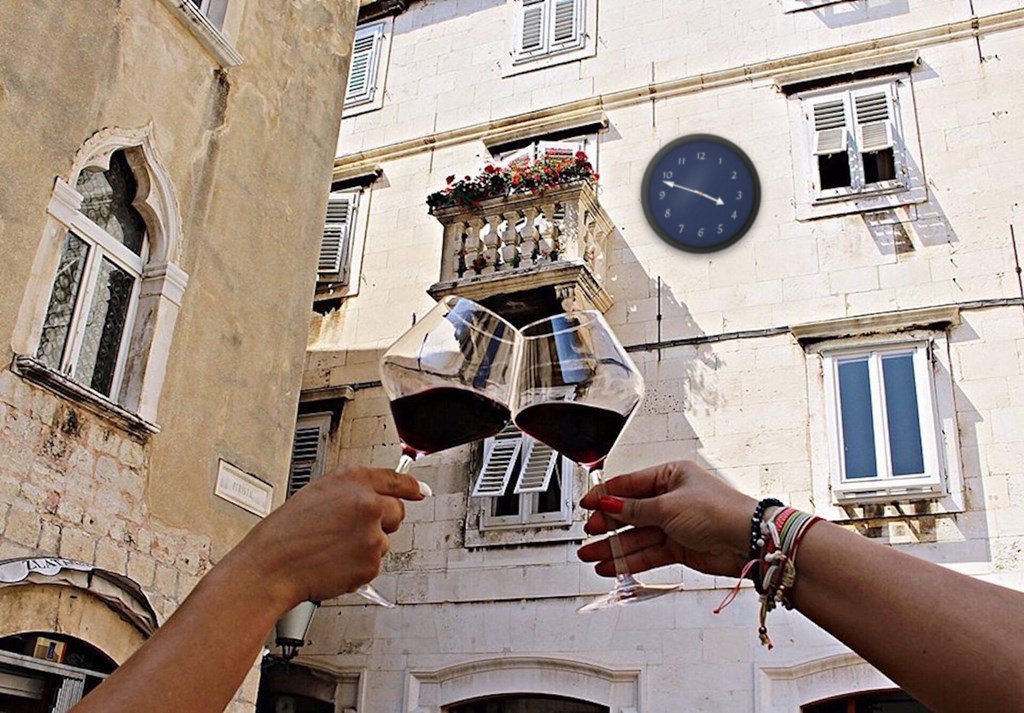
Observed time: 3:48
